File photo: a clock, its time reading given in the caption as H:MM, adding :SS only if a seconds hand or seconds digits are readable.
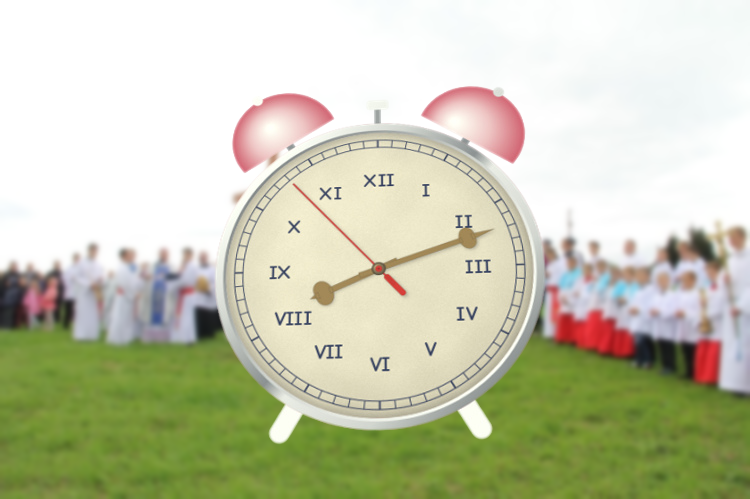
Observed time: 8:11:53
